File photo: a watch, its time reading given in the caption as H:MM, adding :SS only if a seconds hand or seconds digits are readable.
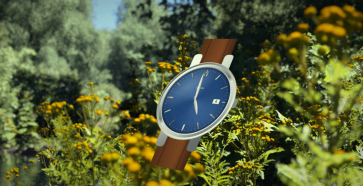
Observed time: 4:59
